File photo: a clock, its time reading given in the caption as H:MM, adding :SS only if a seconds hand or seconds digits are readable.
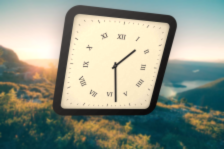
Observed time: 1:28
